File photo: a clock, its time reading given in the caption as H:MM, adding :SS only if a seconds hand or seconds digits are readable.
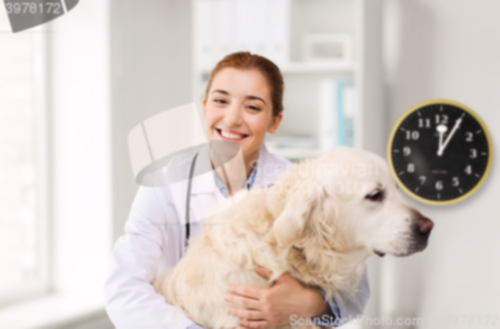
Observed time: 12:05
